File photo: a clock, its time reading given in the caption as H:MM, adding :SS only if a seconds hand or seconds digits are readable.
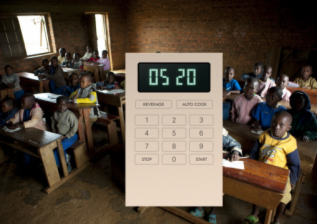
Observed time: 5:20
